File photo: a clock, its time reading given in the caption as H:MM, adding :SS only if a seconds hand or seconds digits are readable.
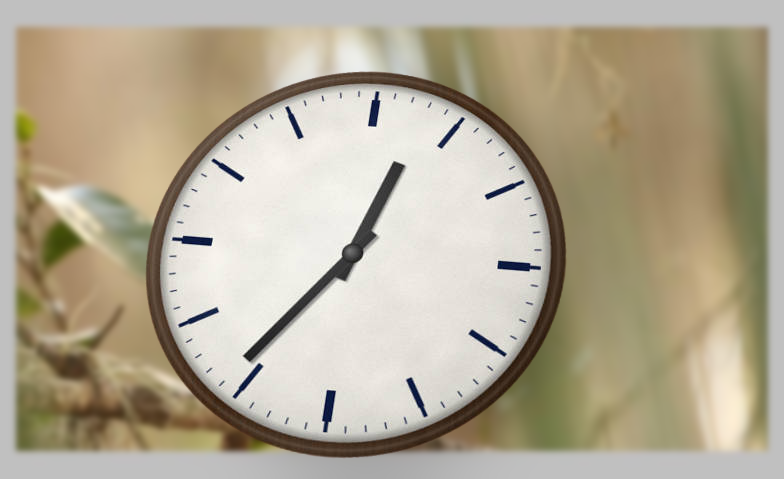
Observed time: 12:36
